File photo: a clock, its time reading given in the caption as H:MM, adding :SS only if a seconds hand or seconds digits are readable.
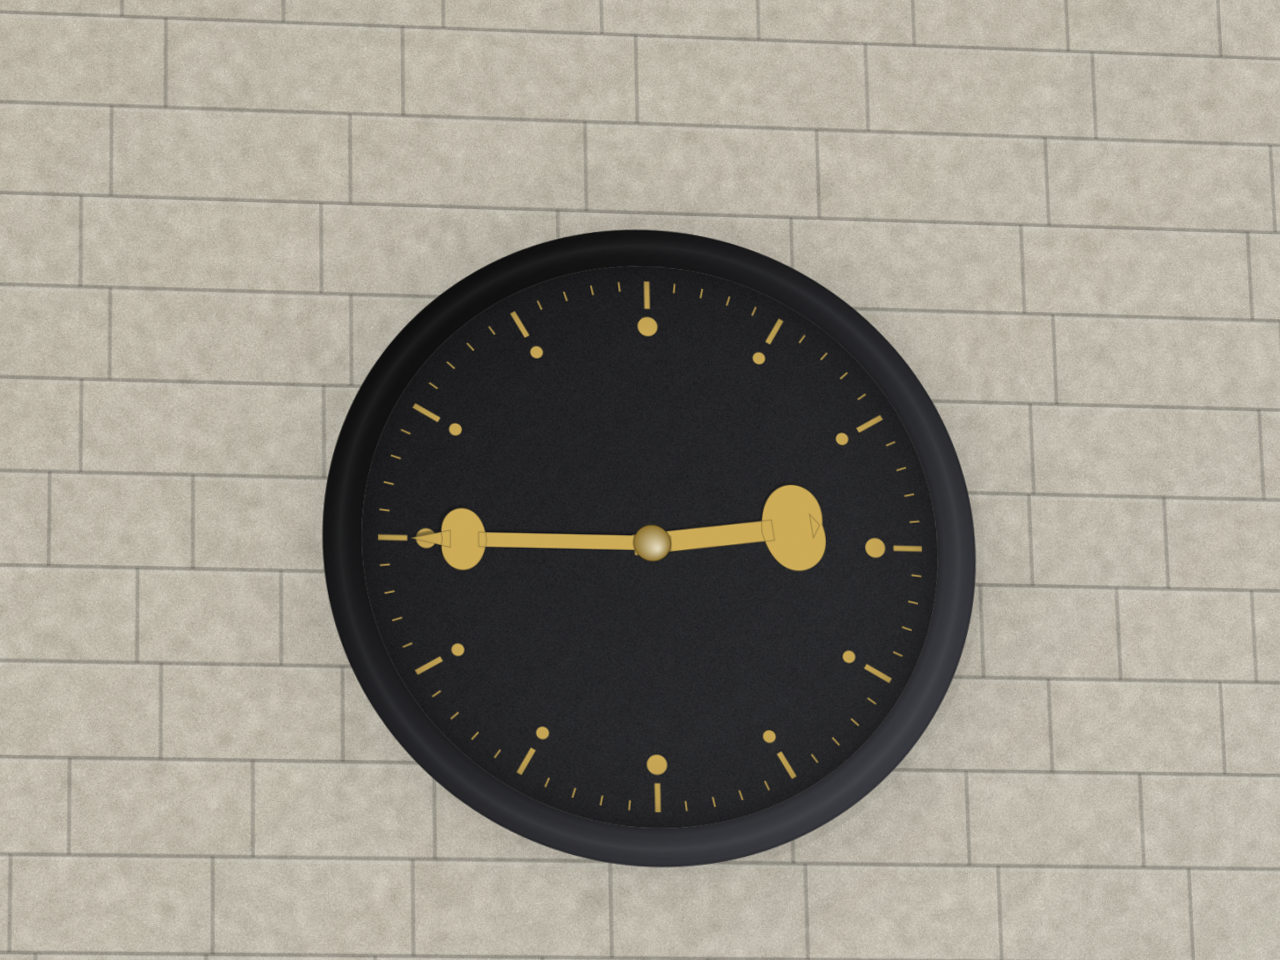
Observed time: 2:45
